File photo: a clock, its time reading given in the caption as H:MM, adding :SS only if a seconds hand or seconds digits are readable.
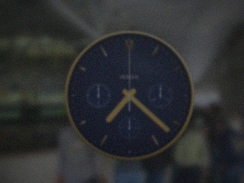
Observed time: 7:22
